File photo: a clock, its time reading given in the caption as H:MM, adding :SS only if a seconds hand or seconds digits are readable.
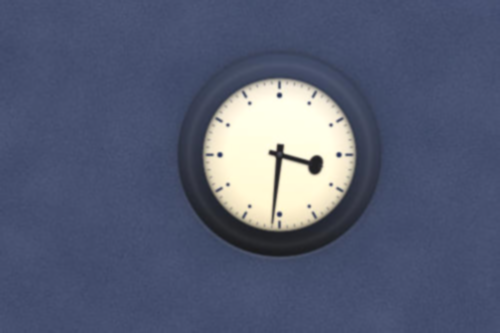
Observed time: 3:31
